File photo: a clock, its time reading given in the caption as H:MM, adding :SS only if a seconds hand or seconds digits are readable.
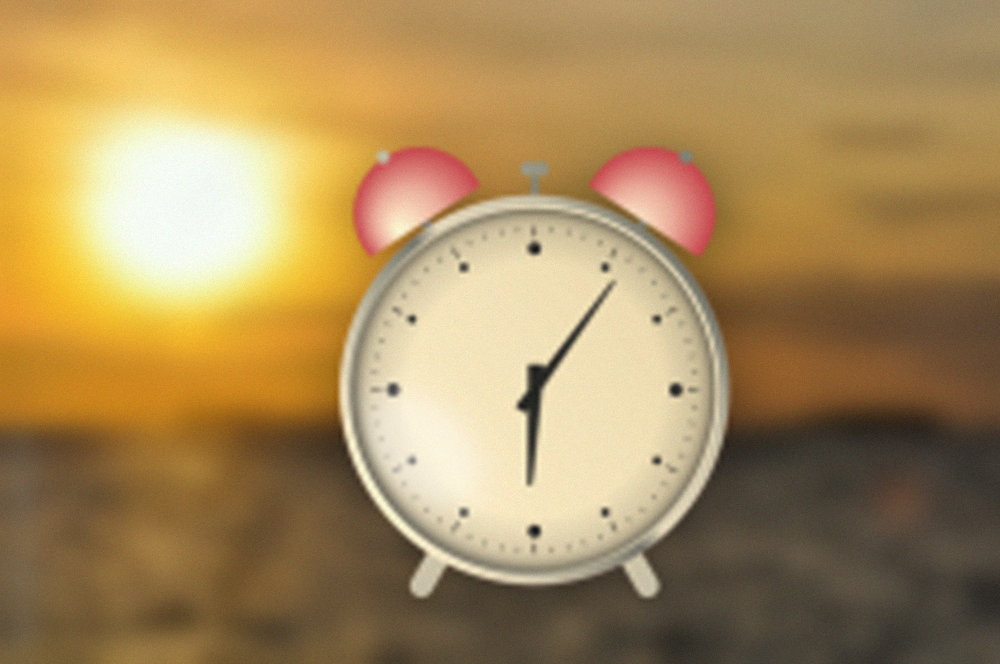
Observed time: 6:06
